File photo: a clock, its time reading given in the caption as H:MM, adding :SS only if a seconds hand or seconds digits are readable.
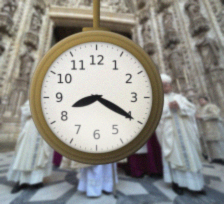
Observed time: 8:20
